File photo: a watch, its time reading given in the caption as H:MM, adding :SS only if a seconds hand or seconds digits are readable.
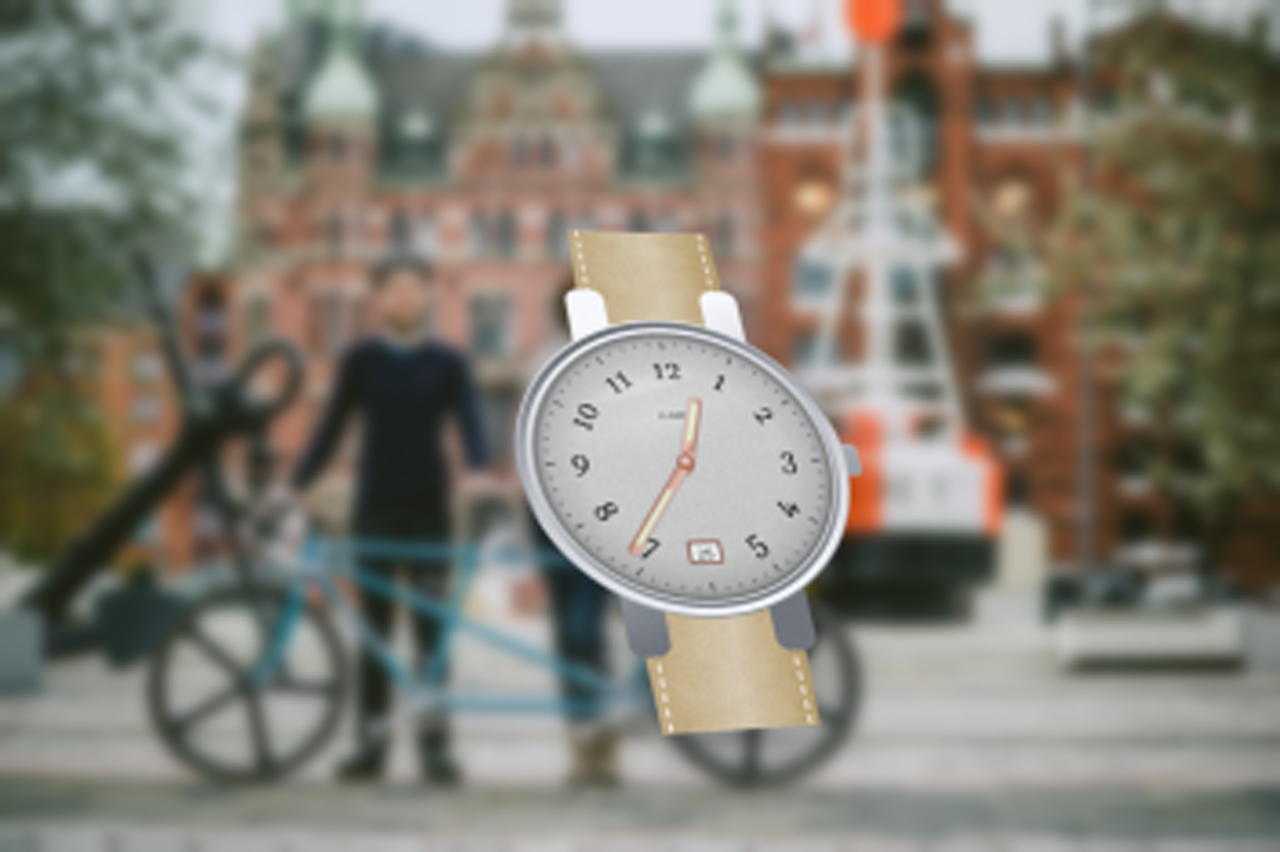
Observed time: 12:36
